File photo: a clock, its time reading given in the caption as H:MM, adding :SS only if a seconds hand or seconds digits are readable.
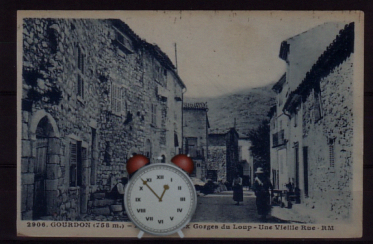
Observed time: 12:53
